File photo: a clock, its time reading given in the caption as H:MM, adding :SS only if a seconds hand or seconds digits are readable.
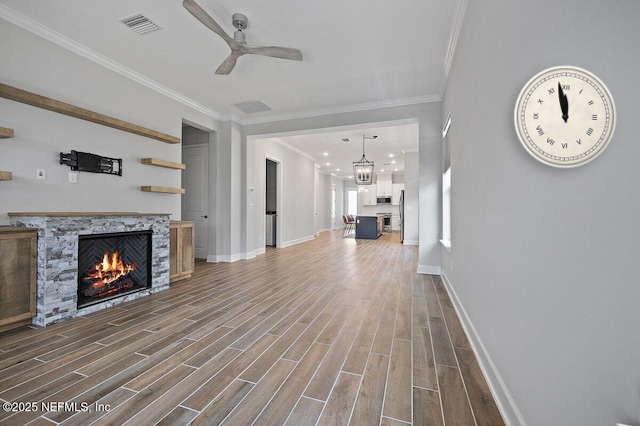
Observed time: 11:58
